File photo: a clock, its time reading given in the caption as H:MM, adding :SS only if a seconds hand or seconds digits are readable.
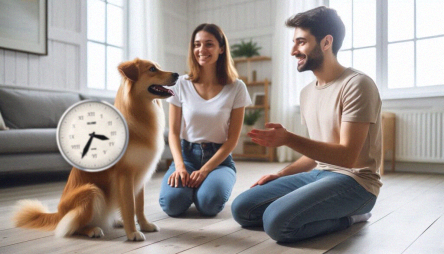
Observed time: 3:35
